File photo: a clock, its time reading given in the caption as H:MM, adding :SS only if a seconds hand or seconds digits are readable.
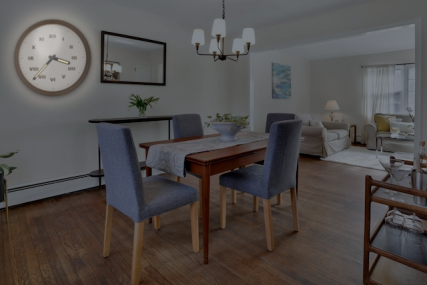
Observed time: 3:37
